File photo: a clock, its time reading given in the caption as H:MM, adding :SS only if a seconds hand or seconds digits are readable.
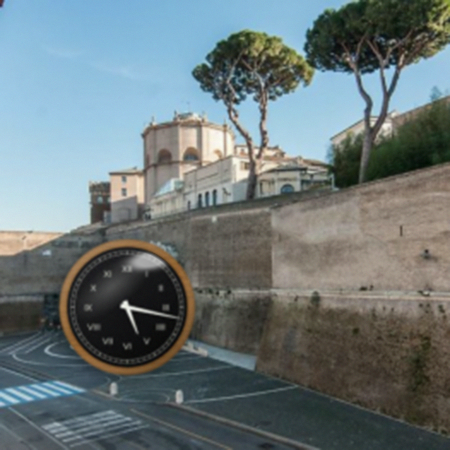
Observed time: 5:17
